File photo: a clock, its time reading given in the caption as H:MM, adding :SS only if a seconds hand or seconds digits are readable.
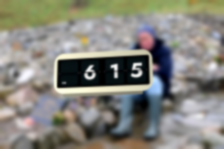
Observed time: 6:15
